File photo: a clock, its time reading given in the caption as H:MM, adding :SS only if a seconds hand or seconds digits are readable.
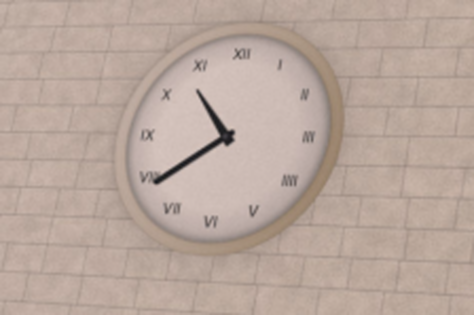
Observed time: 10:39
